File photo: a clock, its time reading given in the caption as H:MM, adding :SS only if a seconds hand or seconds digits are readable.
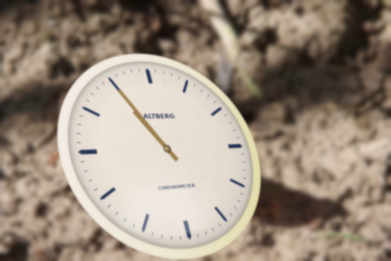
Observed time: 10:55
